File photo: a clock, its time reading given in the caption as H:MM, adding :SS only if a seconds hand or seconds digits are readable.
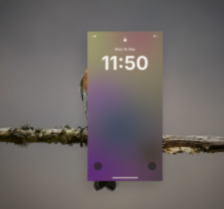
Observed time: 11:50
